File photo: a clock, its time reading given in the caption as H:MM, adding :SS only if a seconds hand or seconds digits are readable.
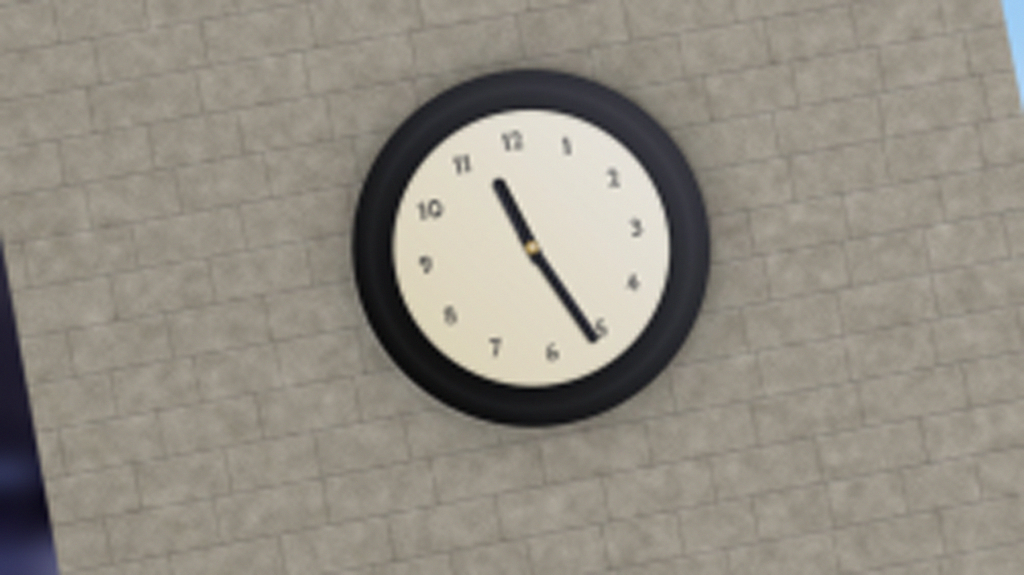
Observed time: 11:26
